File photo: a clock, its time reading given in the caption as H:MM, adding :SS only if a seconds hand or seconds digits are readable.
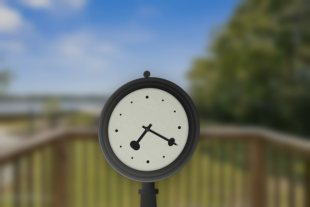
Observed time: 7:20
